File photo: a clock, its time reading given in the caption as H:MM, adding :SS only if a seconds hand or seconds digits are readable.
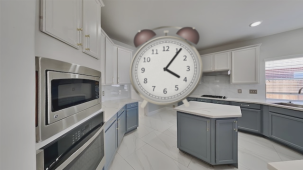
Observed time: 4:06
